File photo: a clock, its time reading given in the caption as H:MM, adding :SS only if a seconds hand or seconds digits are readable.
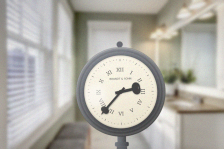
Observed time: 2:37
